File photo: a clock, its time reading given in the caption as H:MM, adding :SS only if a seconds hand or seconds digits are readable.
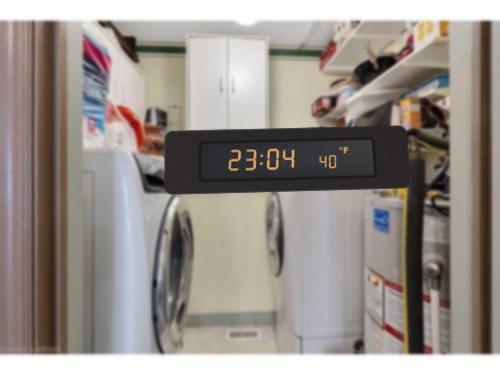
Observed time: 23:04
